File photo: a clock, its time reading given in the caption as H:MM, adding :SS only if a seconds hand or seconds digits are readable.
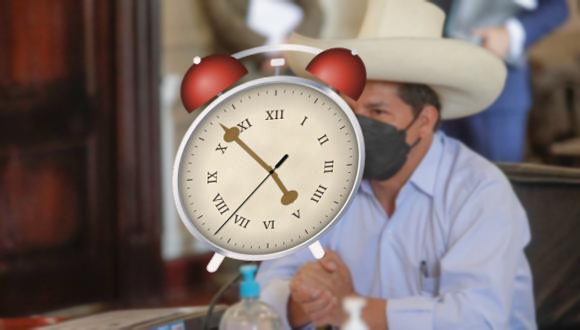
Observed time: 4:52:37
